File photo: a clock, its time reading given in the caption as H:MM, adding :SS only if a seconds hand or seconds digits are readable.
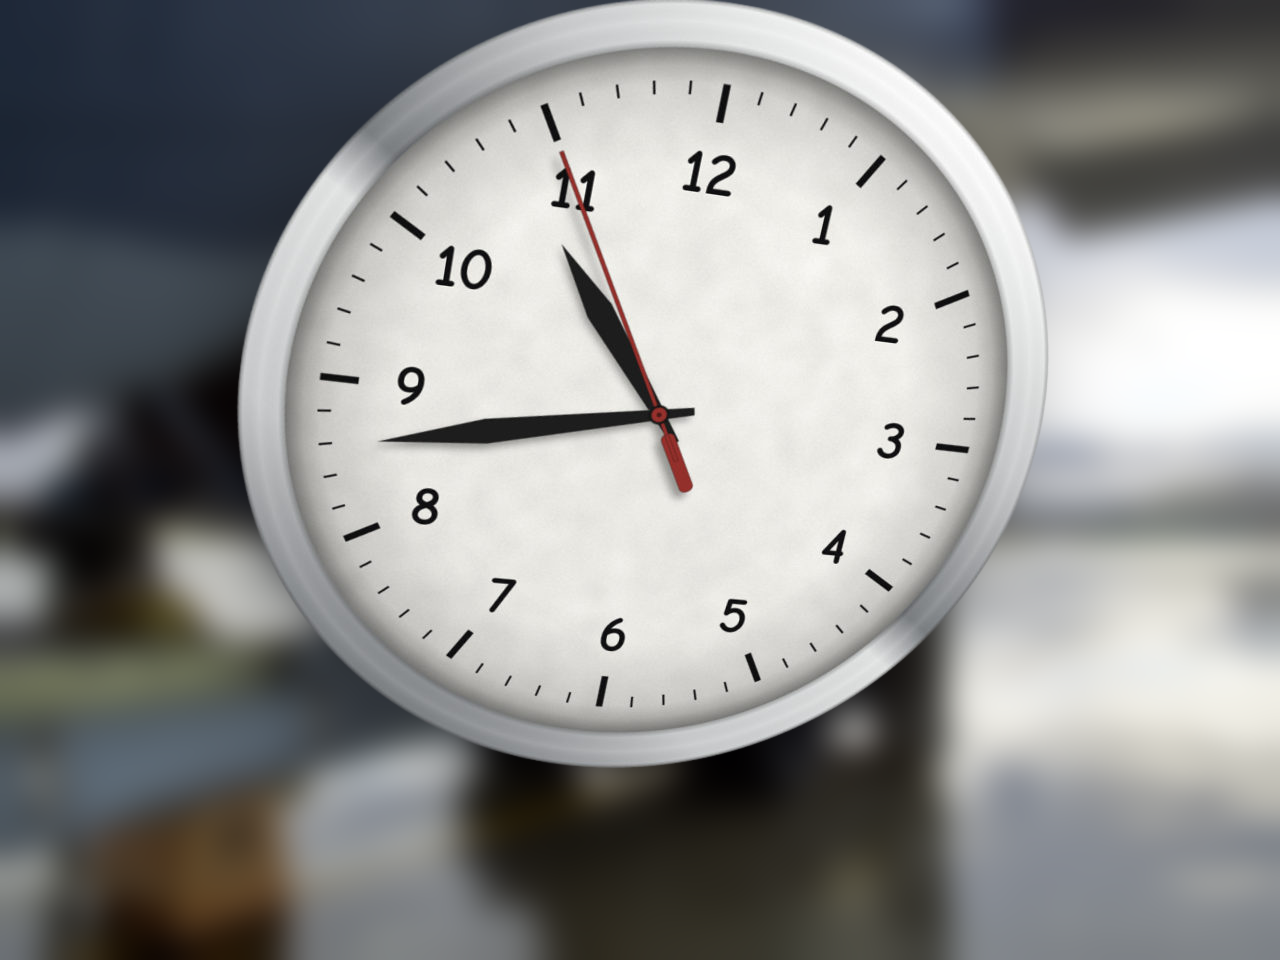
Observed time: 10:42:55
